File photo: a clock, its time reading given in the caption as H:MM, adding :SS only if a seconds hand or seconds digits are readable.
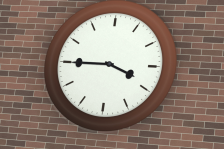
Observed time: 3:45
